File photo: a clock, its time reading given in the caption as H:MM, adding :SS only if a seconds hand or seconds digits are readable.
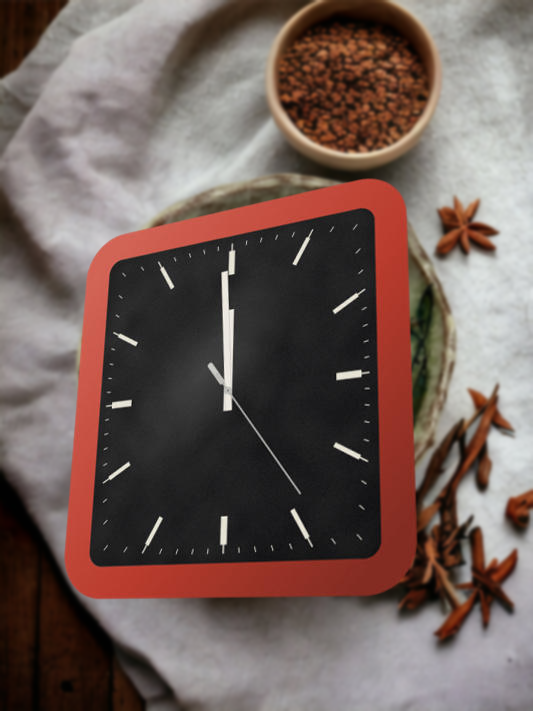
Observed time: 11:59:24
